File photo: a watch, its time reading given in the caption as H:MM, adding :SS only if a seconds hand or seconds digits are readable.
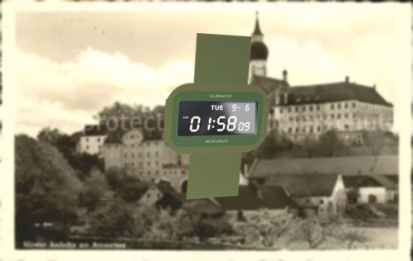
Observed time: 1:58:09
